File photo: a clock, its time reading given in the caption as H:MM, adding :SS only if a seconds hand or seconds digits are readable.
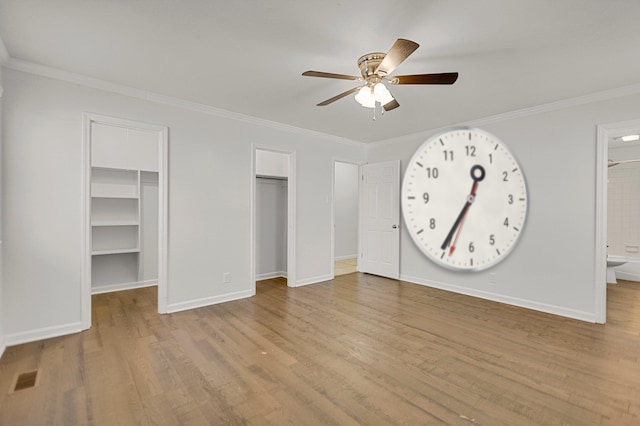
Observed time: 12:35:34
